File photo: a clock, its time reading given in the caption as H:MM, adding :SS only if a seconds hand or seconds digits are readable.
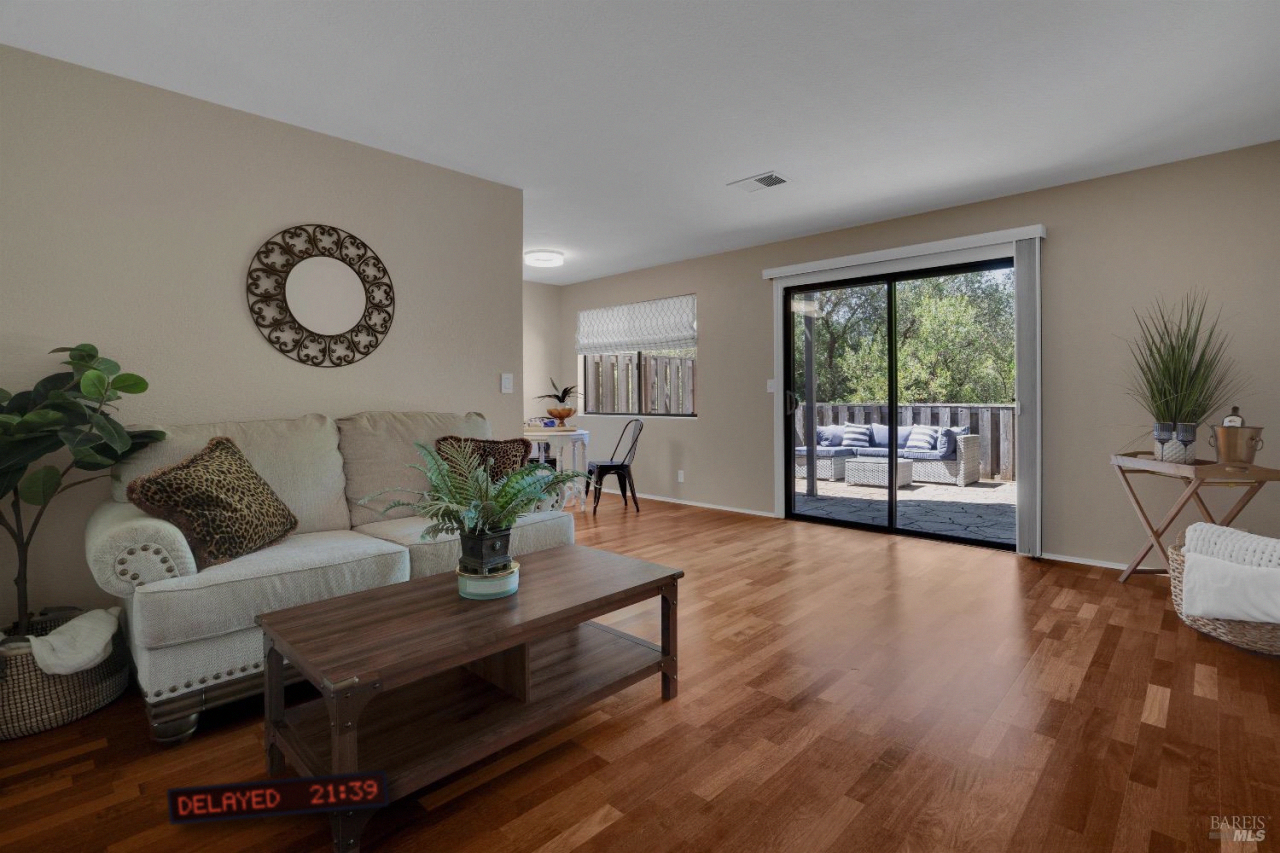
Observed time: 21:39
